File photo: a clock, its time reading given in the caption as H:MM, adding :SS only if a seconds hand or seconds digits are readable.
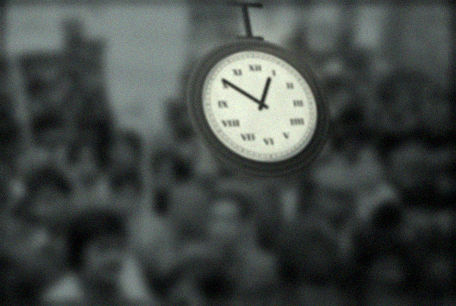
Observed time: 12:51
